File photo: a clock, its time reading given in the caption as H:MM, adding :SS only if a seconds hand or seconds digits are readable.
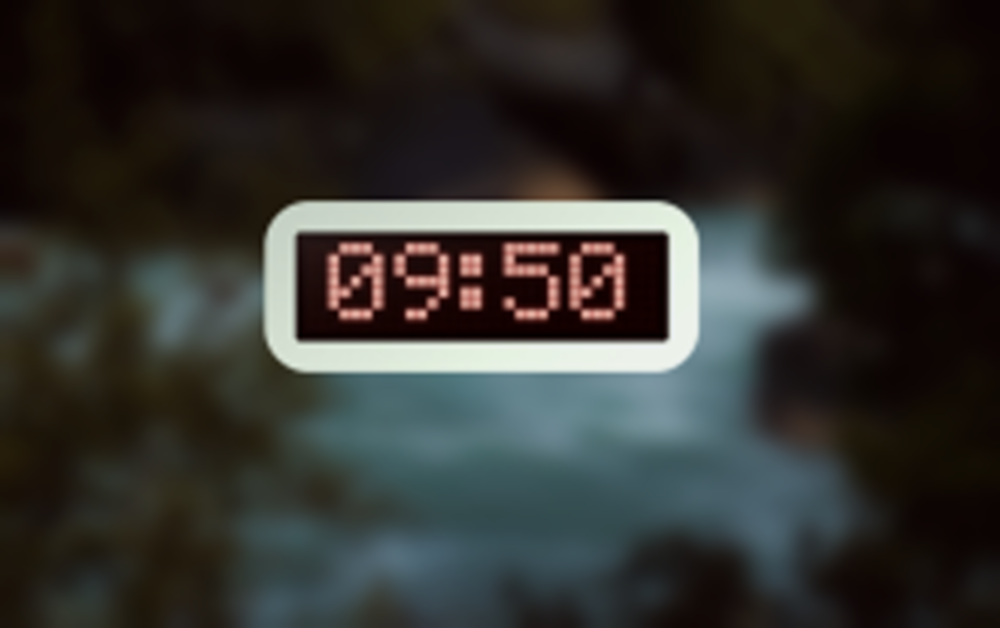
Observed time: 9:50
